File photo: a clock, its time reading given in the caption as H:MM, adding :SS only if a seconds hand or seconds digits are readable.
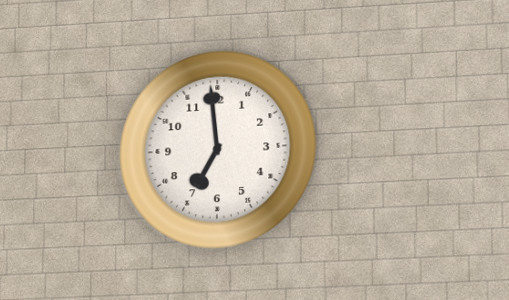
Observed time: 6:59
